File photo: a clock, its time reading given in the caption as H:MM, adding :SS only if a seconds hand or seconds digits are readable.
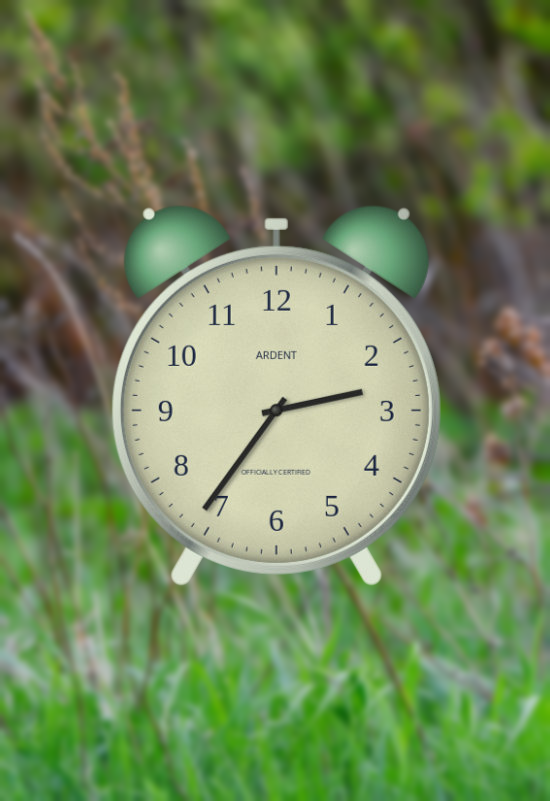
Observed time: 2:36
